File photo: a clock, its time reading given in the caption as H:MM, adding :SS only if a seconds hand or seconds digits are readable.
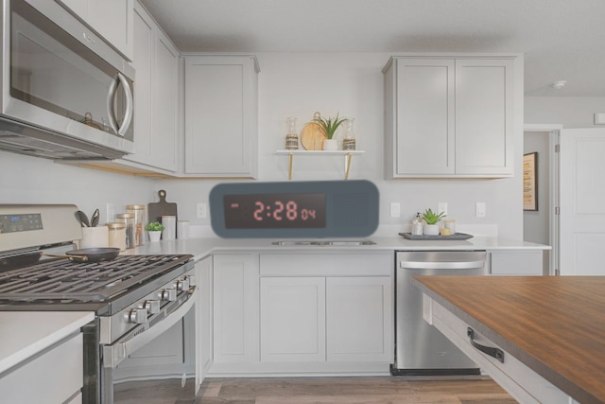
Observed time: 2:28:04
